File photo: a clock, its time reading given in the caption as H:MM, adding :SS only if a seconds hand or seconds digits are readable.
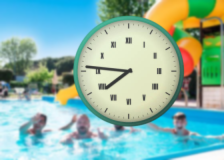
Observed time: 7:46
